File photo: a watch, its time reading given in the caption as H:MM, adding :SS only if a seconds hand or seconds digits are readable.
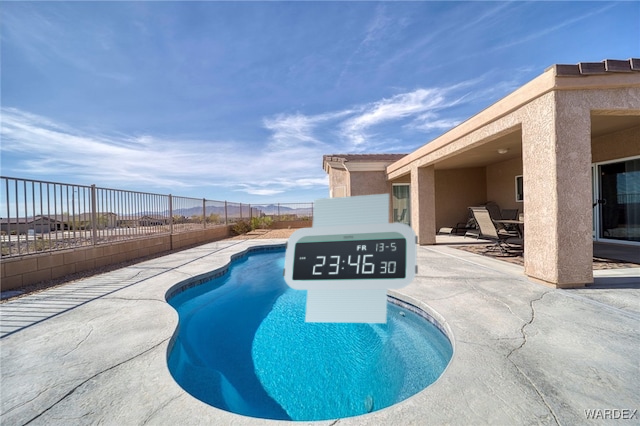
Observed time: 23:46:30
